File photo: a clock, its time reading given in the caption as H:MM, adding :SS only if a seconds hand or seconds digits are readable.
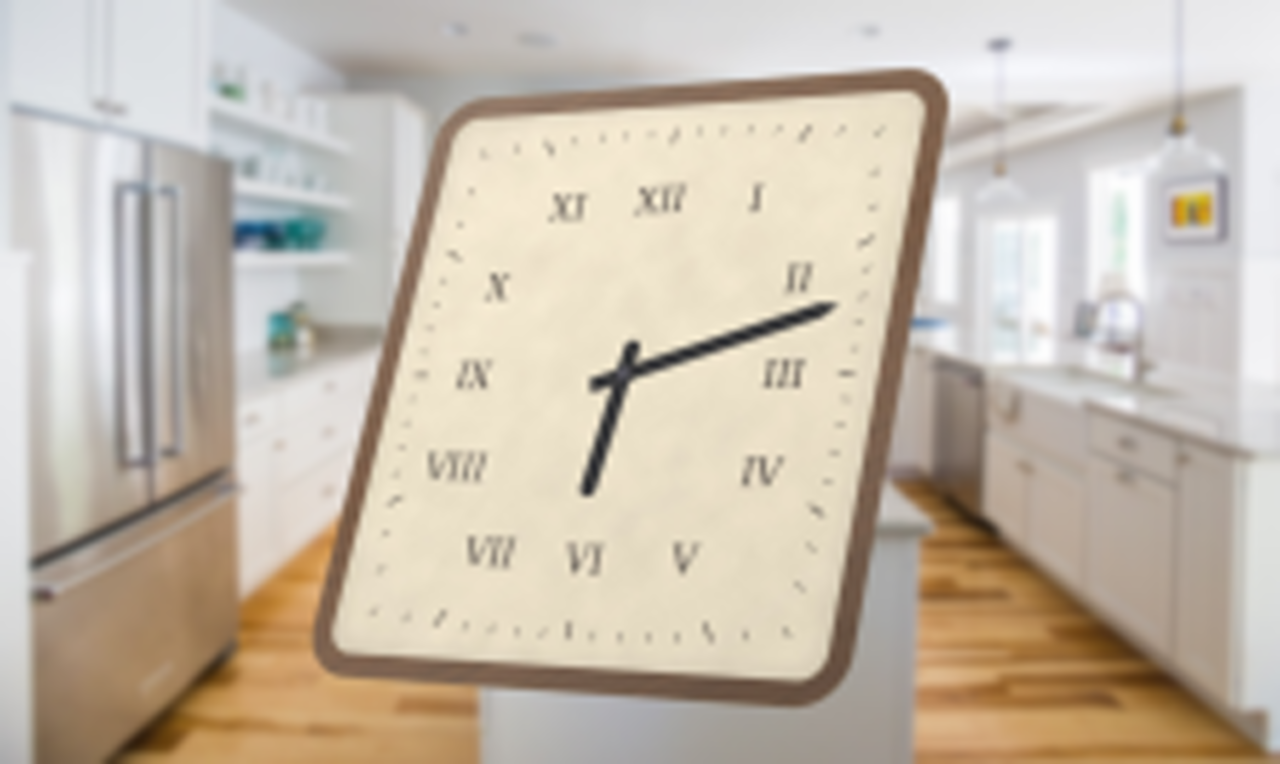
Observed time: 6:12
